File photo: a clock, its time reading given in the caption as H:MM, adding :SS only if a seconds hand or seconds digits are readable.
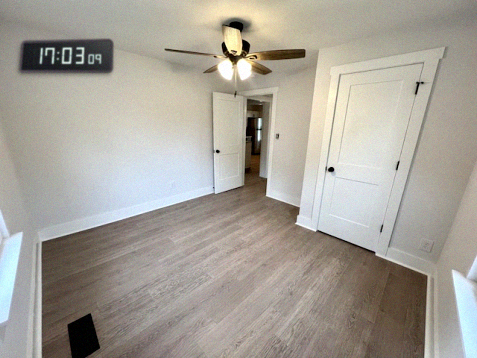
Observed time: 17:03:09
